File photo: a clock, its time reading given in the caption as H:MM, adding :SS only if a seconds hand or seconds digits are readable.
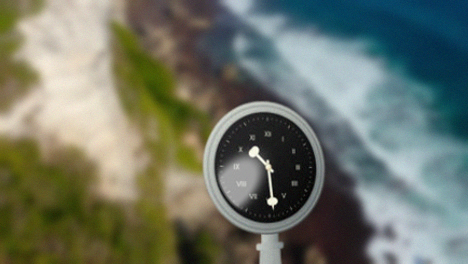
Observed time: 10:29
